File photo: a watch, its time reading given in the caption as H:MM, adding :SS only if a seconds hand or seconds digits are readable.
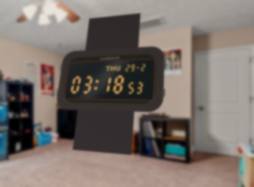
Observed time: 3:18:53
